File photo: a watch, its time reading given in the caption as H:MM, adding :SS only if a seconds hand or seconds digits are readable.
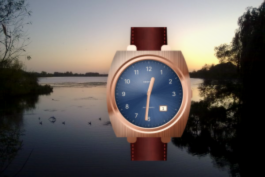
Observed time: 12:31
